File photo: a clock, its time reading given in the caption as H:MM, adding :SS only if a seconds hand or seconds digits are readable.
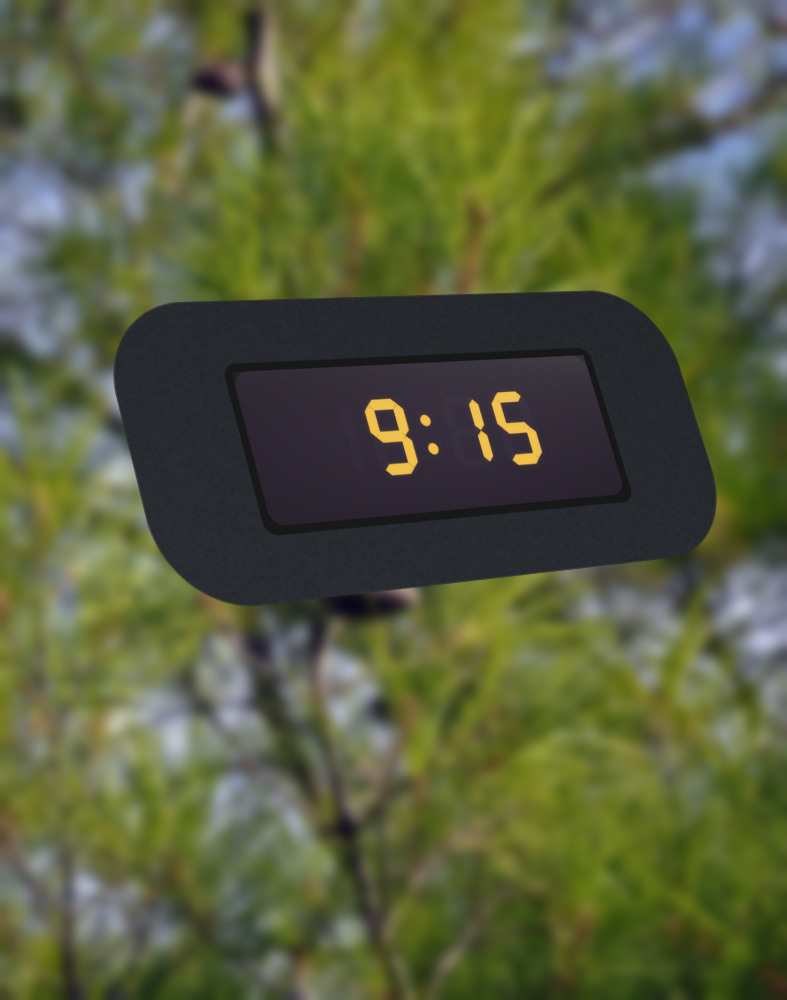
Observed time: 9:15
